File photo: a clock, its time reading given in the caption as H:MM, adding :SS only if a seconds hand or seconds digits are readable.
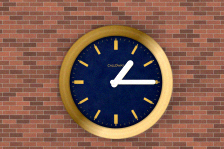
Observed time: 1:15
